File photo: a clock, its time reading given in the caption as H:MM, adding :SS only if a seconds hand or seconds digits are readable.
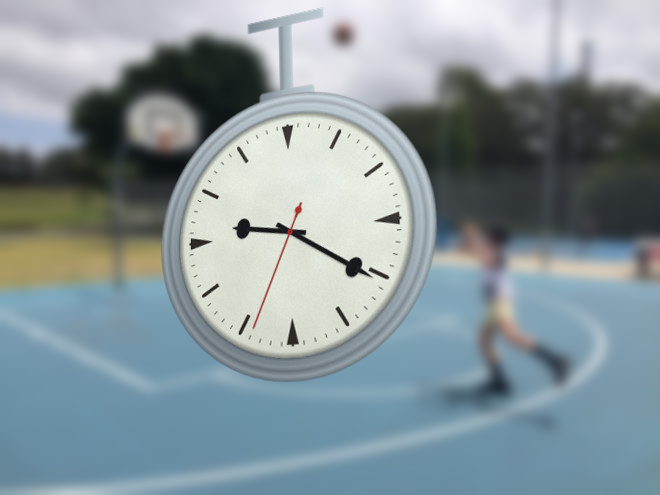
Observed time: 9:20:34
